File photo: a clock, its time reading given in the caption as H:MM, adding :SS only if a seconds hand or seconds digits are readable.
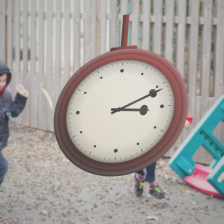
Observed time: 3:11
